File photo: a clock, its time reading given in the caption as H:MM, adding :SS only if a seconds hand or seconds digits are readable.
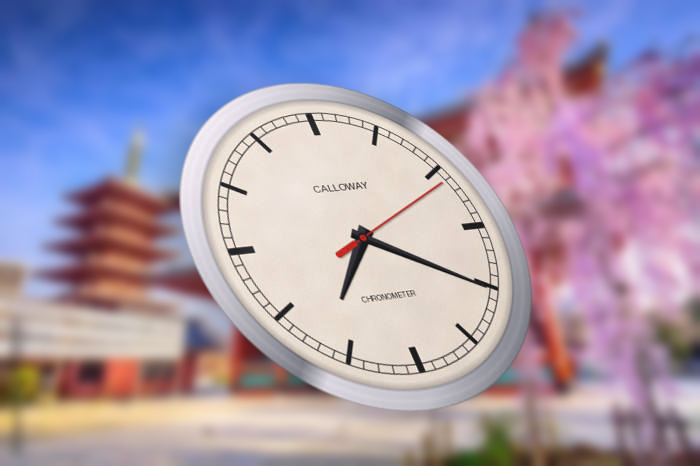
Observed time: 7:20:11
